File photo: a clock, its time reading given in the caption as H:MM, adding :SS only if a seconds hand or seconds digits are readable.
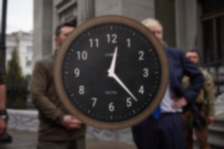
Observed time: 12:23
